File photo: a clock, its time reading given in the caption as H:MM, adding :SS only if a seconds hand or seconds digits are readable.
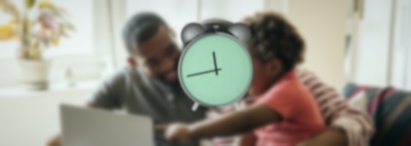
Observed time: 11:43
